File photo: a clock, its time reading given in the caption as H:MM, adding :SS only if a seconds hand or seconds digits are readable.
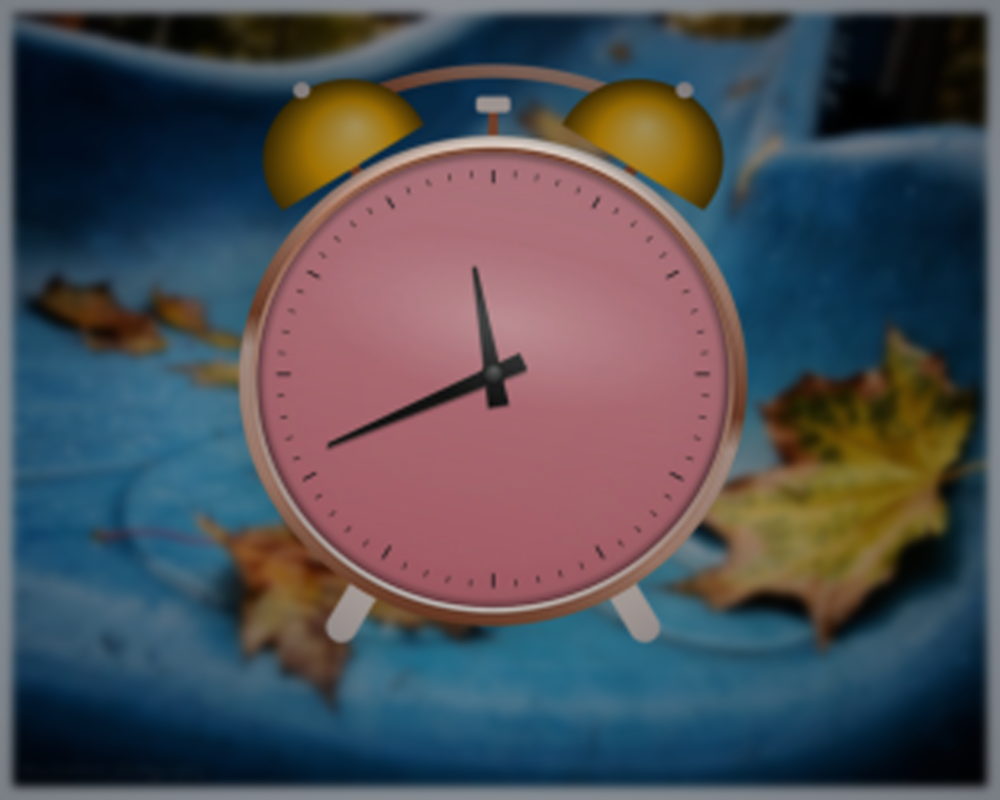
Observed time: 11:41
